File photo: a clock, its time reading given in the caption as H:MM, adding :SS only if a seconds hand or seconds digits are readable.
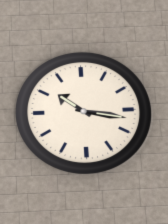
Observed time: 10:17
